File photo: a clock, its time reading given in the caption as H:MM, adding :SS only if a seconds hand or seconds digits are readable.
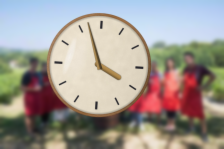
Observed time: 3:57
